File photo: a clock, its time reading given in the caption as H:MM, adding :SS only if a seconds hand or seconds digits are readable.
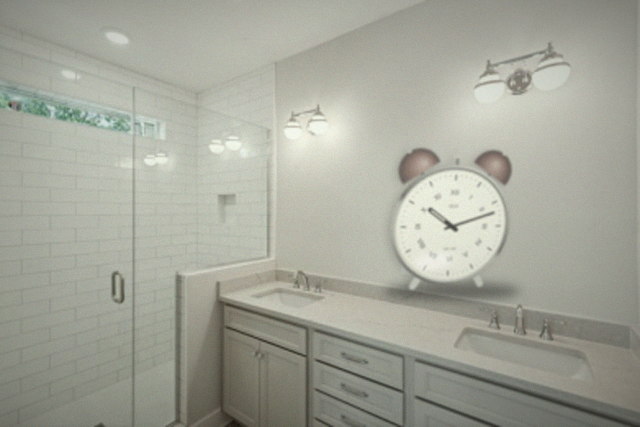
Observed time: 10:12
